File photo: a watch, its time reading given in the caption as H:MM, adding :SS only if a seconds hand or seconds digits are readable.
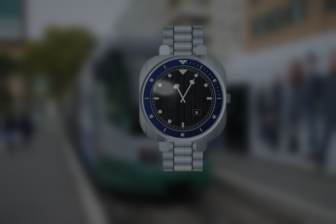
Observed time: 11:05
